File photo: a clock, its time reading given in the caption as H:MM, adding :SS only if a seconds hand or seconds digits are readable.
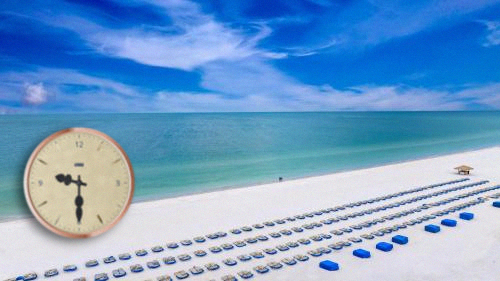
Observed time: 9:30
